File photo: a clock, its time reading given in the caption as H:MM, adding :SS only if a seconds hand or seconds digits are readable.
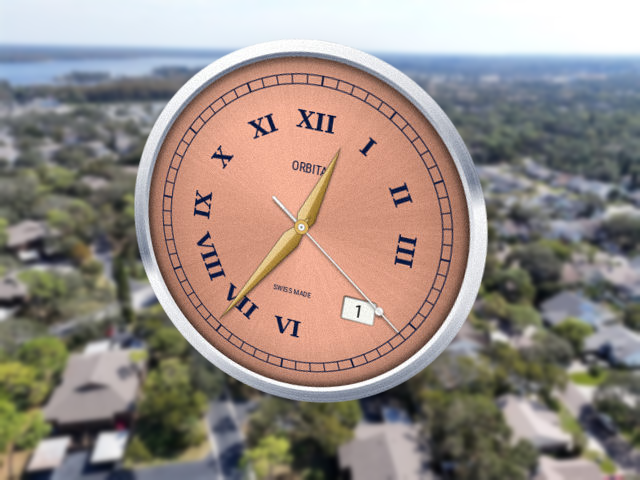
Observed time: 12:35:21
